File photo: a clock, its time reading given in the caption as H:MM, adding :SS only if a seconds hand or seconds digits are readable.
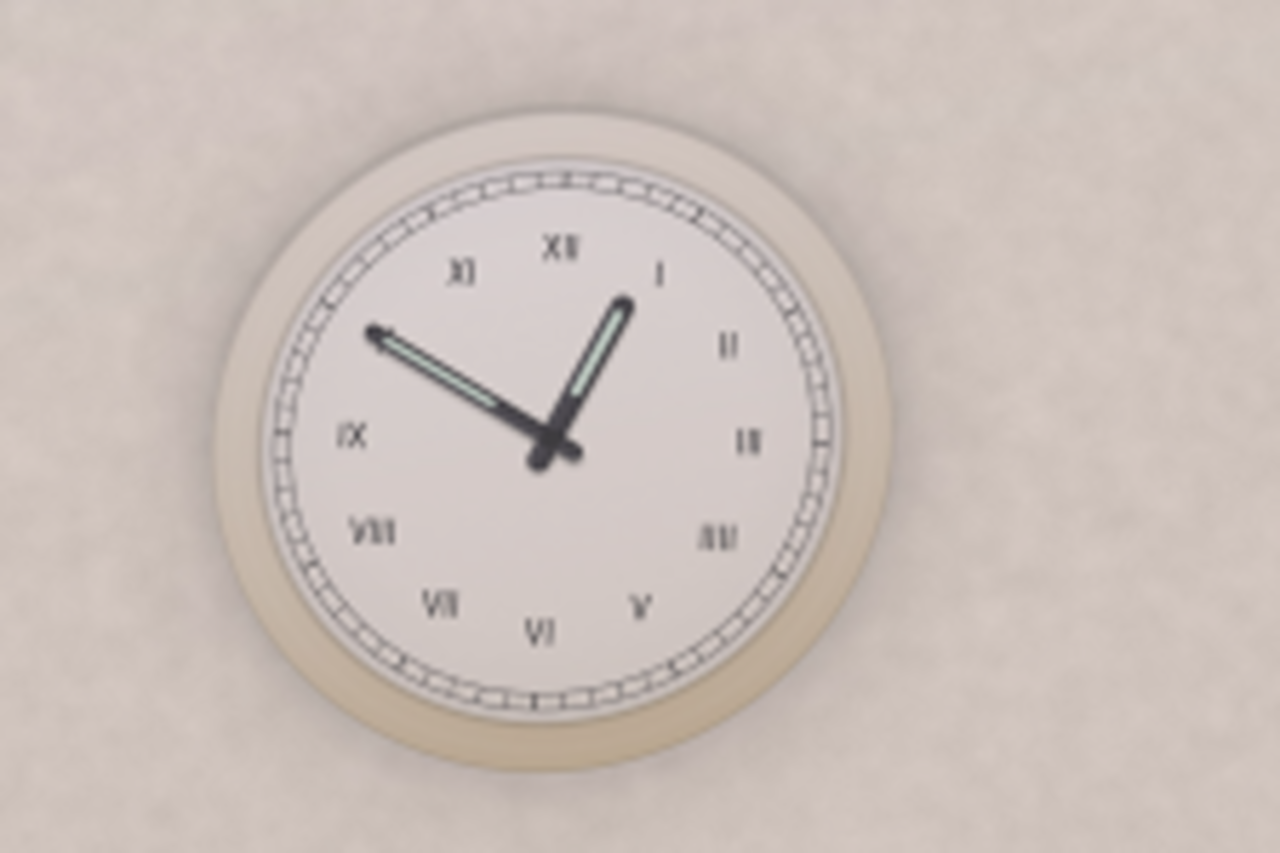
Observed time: 12:50
